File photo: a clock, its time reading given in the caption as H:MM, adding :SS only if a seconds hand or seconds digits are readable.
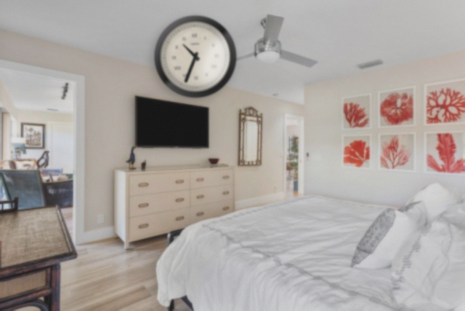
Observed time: 10:34
